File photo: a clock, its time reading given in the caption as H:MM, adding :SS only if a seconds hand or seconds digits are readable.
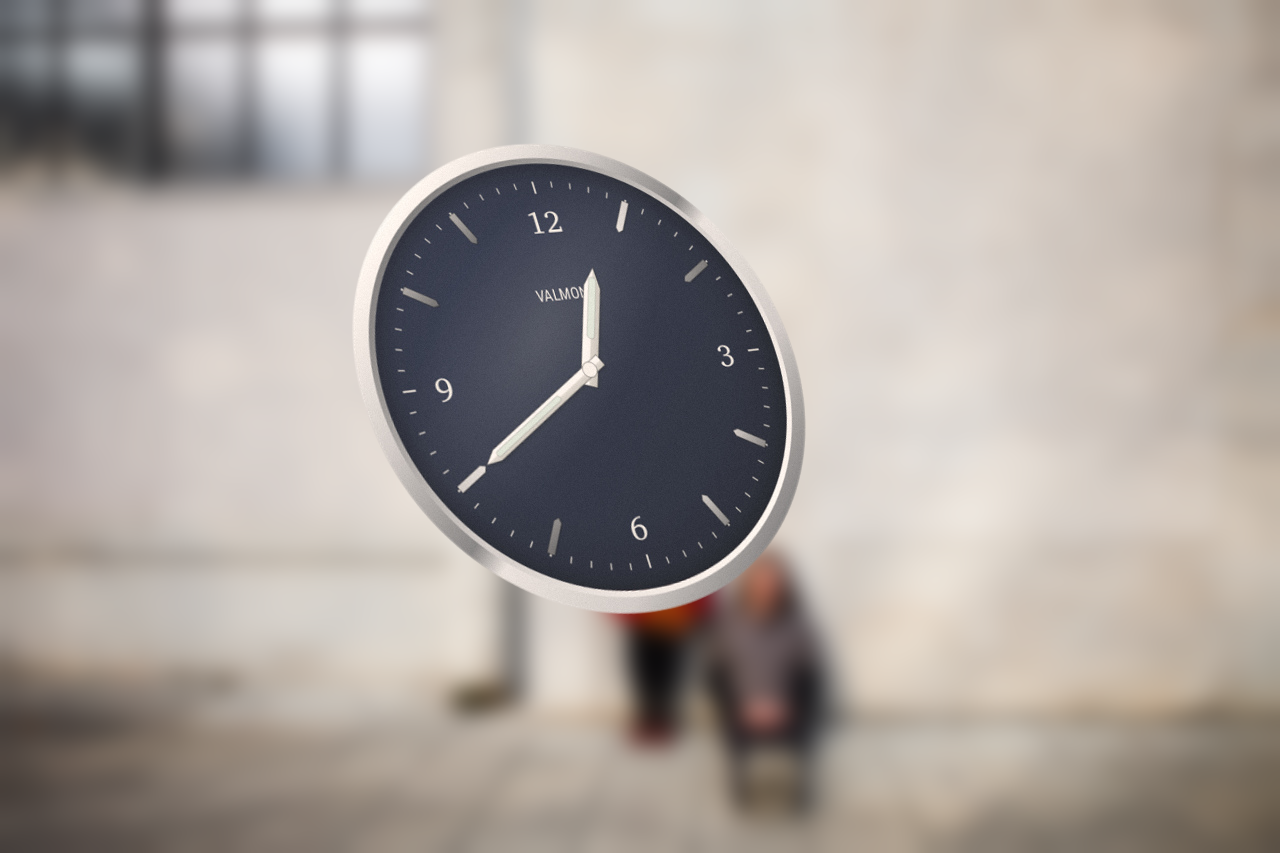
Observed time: 12:40
